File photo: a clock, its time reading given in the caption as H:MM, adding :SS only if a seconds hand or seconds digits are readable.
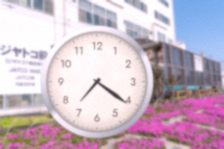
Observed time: 7:21
